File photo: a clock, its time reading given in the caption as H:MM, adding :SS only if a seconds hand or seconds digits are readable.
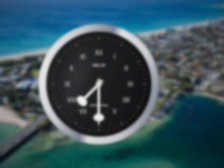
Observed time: 7:30
